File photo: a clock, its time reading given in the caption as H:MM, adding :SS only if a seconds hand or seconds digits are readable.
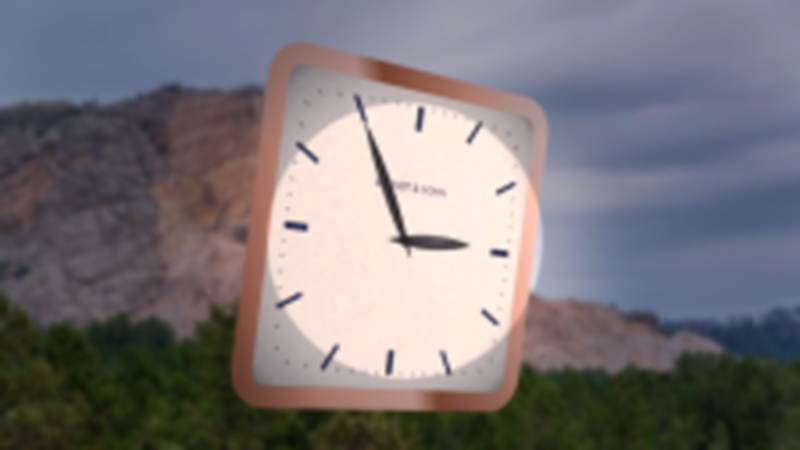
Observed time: 2:55
